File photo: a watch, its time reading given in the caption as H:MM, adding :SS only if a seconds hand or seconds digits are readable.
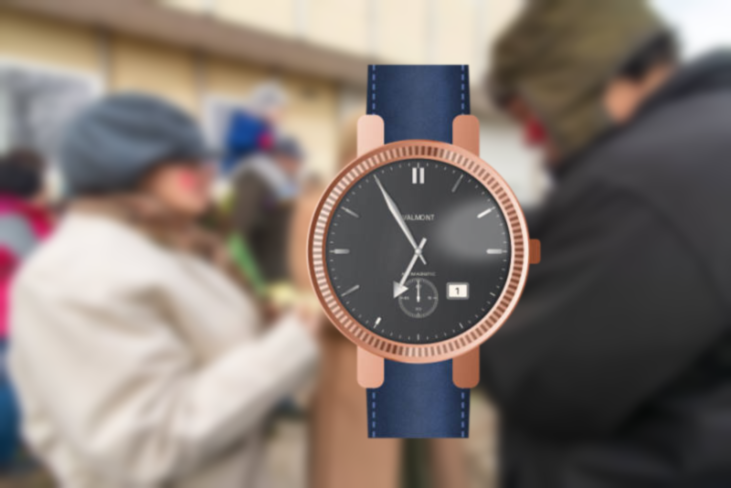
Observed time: 6:55
